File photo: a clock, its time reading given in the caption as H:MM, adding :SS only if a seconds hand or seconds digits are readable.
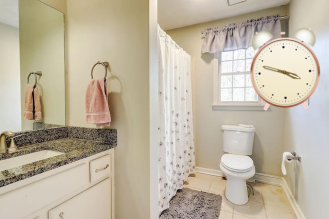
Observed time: 3:48
